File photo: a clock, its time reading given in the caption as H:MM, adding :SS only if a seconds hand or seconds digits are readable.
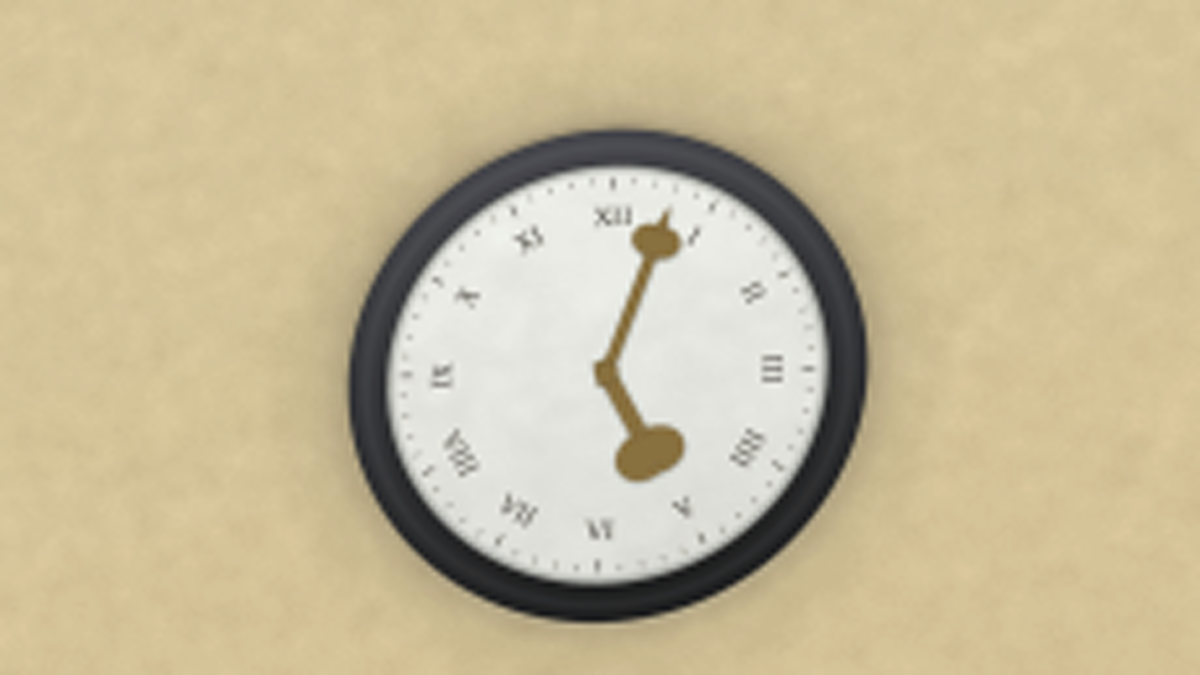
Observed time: 5:03
